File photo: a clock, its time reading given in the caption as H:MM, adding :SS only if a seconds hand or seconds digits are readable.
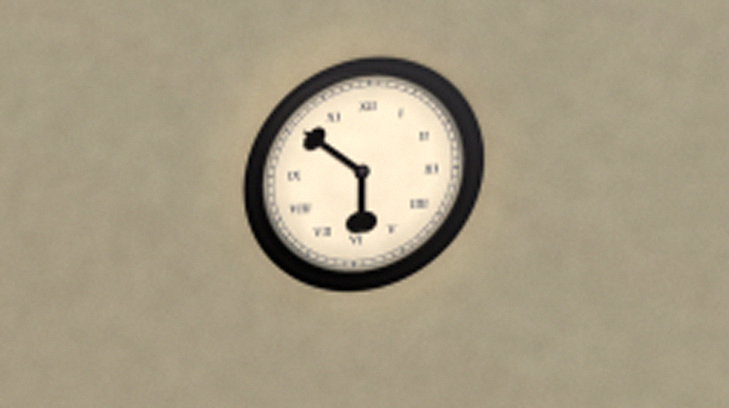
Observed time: 5:51
